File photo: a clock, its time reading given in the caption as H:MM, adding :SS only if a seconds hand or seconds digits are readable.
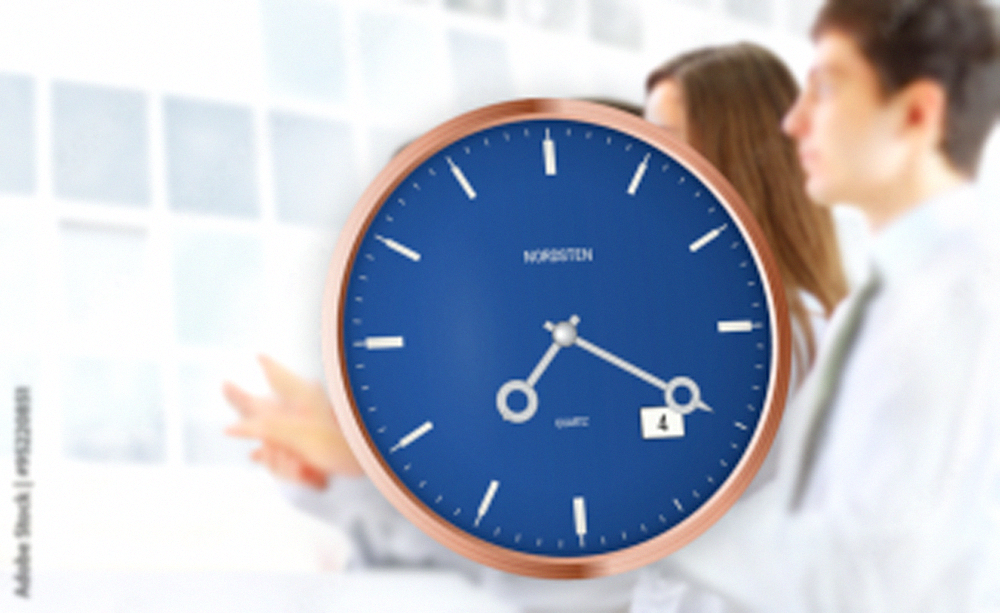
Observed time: 7:20
